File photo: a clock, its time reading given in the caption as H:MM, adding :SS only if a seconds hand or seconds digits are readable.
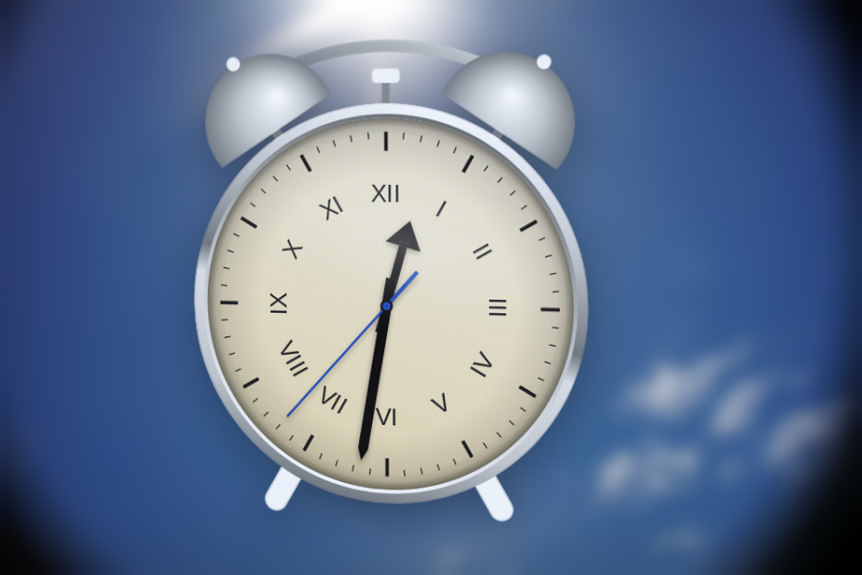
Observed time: 12:31:37
